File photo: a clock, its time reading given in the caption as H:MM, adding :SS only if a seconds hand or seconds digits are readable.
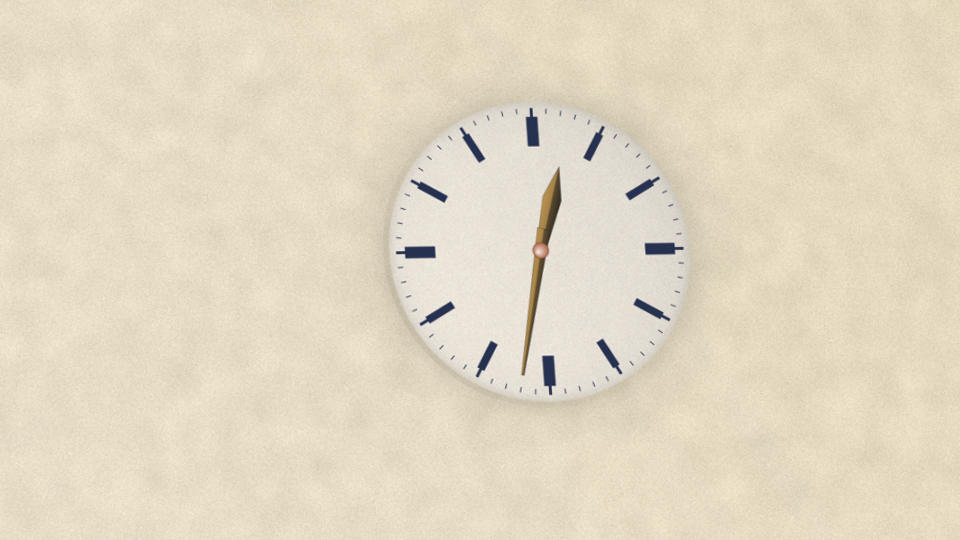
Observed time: 12:32
